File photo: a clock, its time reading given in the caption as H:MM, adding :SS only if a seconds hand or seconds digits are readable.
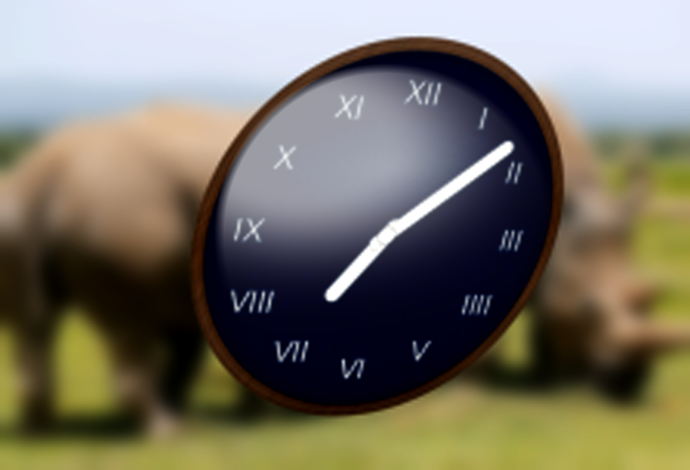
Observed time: 7:08
